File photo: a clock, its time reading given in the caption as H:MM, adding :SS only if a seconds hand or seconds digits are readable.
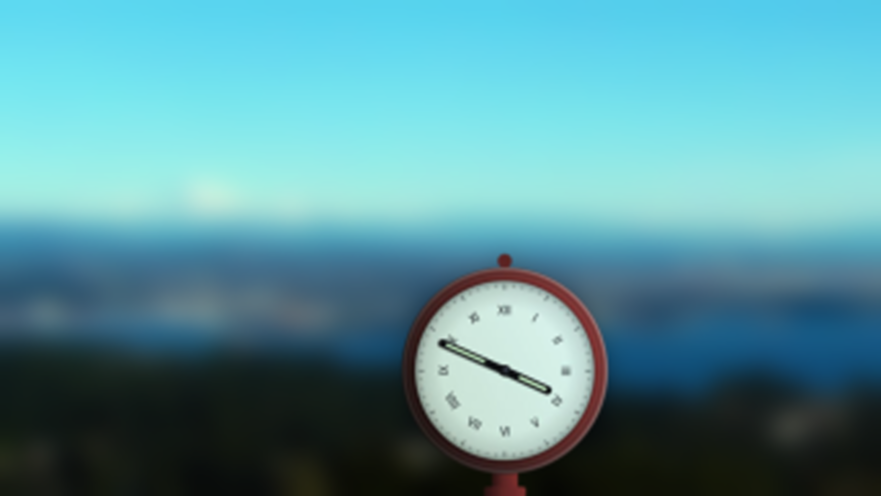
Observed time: 3:49
